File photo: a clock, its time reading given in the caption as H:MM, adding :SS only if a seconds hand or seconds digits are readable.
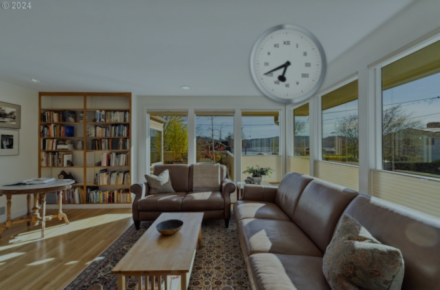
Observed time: 6:41
